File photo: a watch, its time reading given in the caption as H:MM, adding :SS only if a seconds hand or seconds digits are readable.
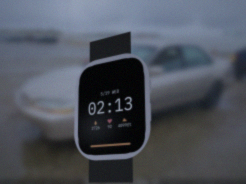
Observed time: 2:13
